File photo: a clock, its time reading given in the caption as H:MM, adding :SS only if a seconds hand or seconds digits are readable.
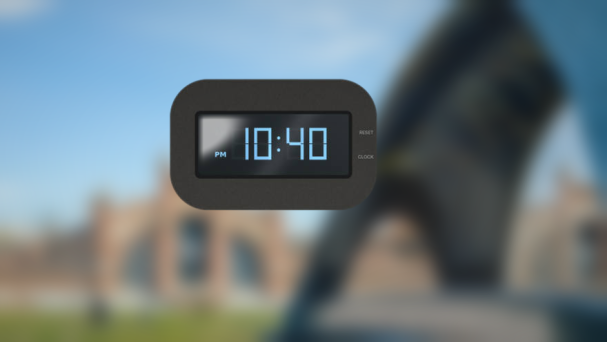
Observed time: 10:40
